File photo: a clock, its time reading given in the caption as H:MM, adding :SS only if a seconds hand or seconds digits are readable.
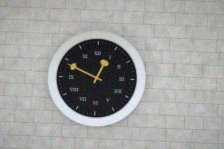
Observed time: 12:49
